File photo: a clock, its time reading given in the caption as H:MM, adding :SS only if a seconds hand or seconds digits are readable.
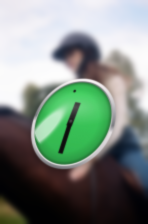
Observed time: 12:32
